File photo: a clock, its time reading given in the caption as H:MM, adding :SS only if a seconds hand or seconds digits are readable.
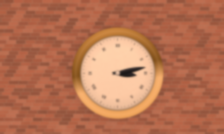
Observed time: 3:13
